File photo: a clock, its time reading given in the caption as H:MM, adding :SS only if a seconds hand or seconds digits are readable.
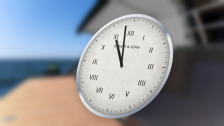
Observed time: 10:58
